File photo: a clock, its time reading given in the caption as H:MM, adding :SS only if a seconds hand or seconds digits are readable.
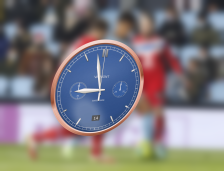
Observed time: 8:58
